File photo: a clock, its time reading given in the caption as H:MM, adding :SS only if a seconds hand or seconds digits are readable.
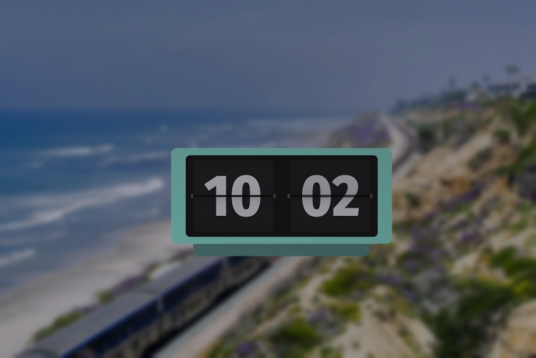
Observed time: 10:02
